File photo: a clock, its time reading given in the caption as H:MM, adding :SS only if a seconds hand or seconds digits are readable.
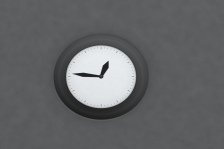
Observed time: 12:46
